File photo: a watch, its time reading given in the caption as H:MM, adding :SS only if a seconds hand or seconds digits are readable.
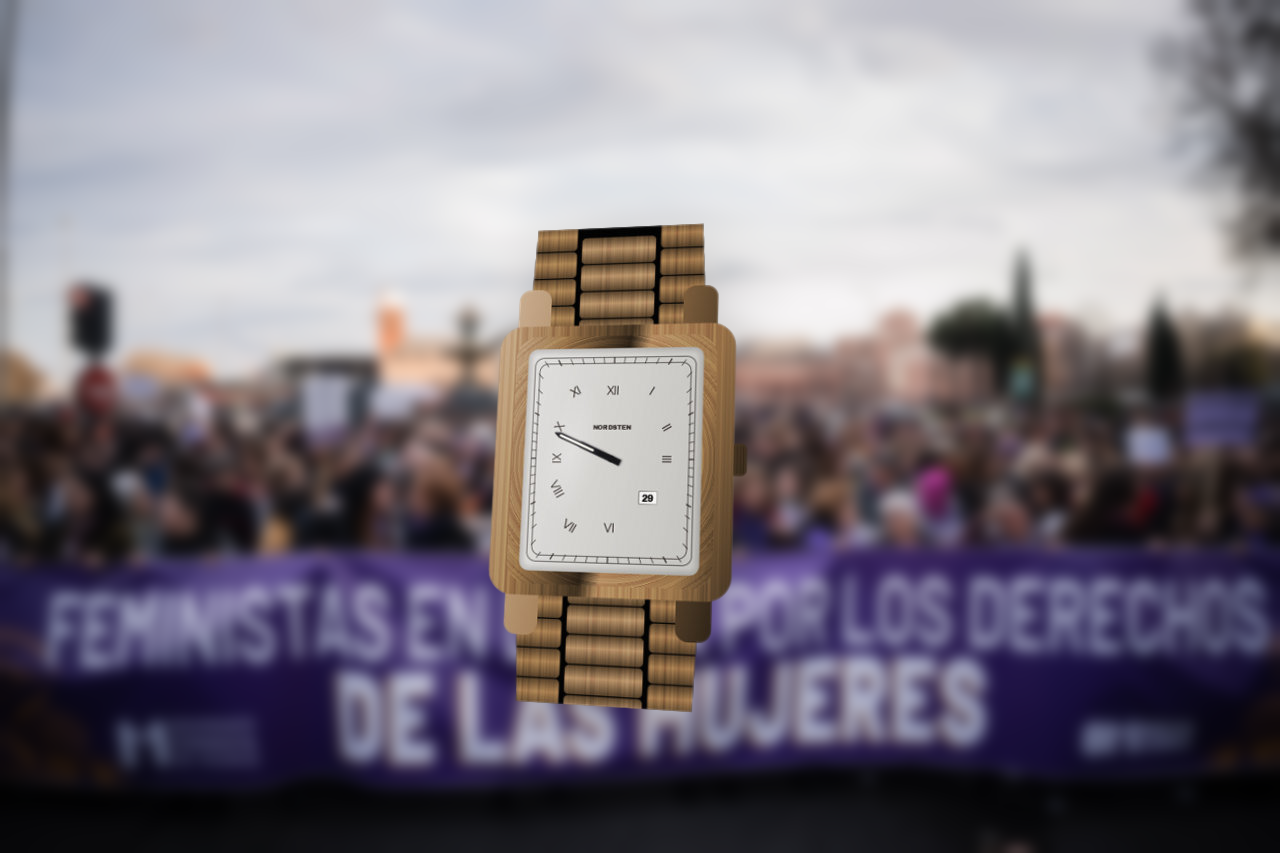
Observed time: 9:49
